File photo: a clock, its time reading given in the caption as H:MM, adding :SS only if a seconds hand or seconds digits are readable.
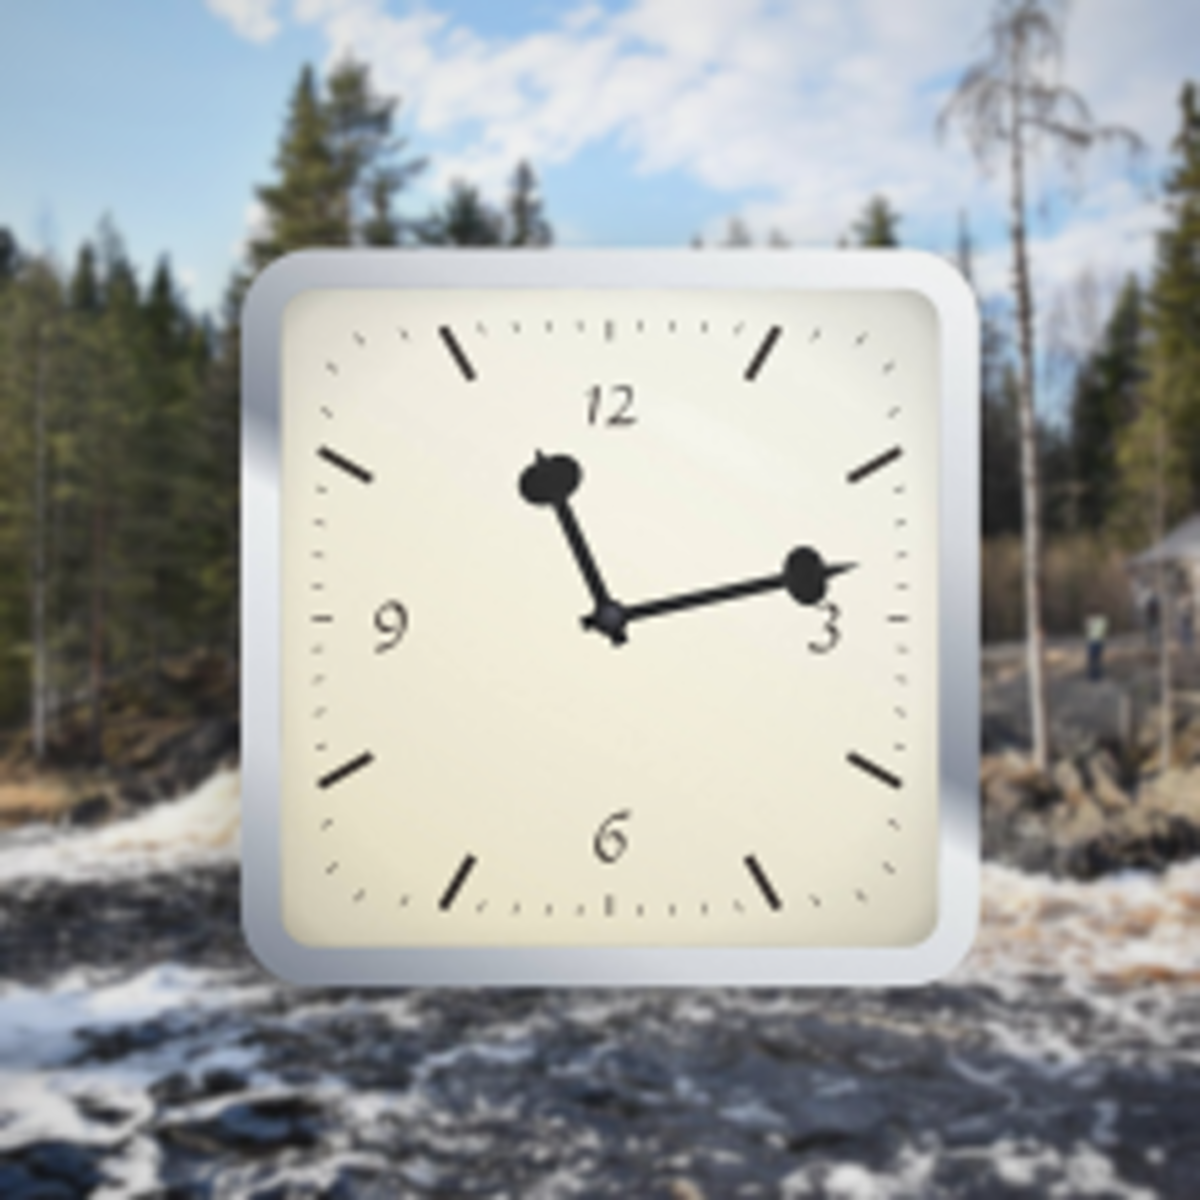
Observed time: 11:13
